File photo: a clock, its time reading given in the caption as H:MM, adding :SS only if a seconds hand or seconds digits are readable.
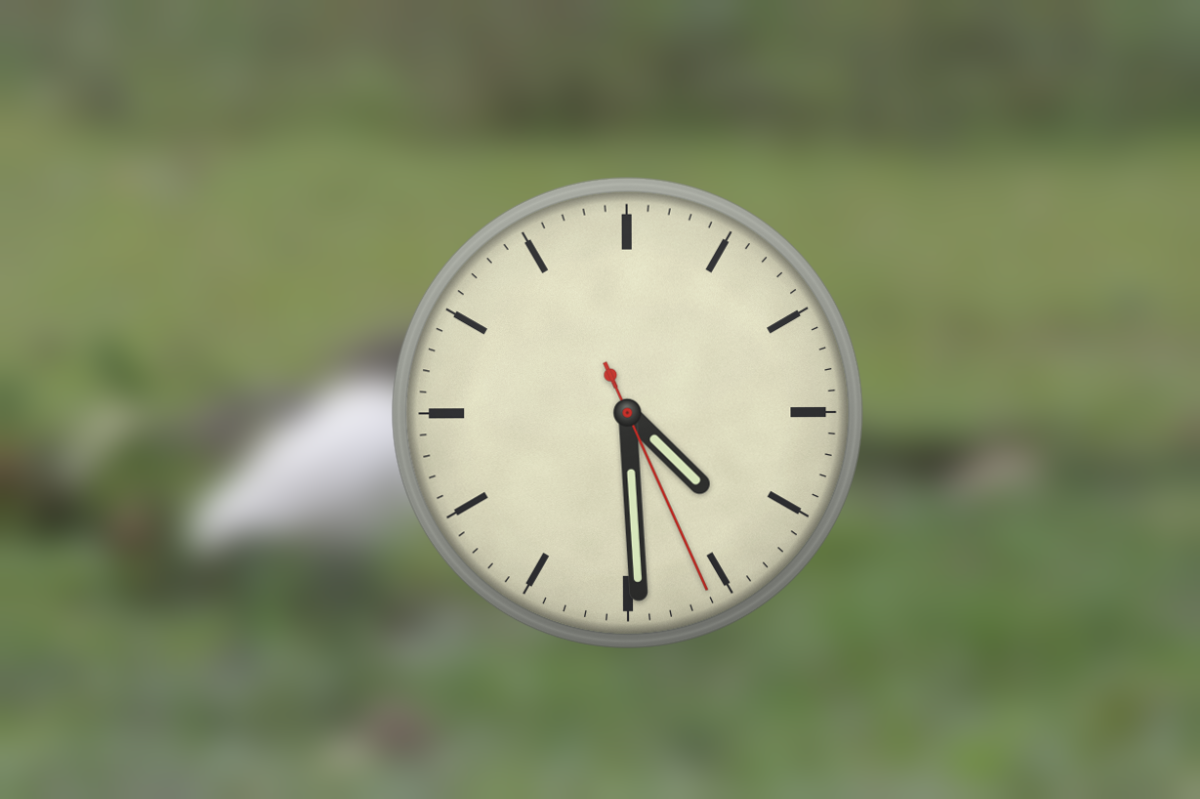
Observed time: 4:29:26
